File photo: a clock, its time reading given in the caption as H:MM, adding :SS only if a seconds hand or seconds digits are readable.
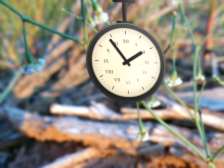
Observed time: 1:54
